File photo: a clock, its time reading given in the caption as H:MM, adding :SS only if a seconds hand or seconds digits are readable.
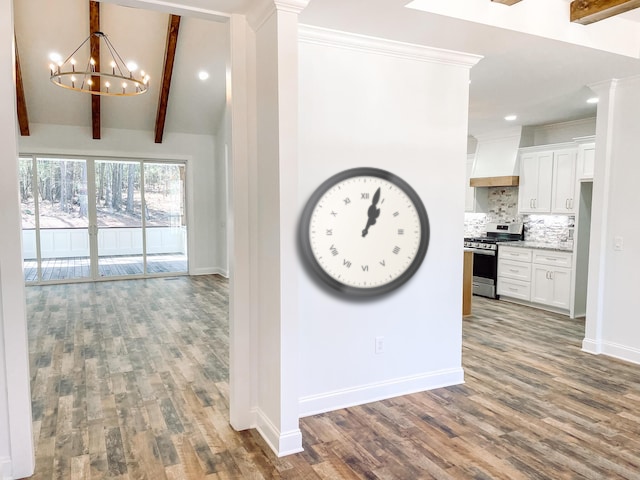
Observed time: 1:03
